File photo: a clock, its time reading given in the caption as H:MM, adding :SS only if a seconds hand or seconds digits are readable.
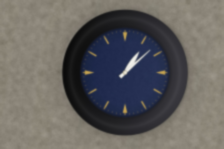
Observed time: 1:08
